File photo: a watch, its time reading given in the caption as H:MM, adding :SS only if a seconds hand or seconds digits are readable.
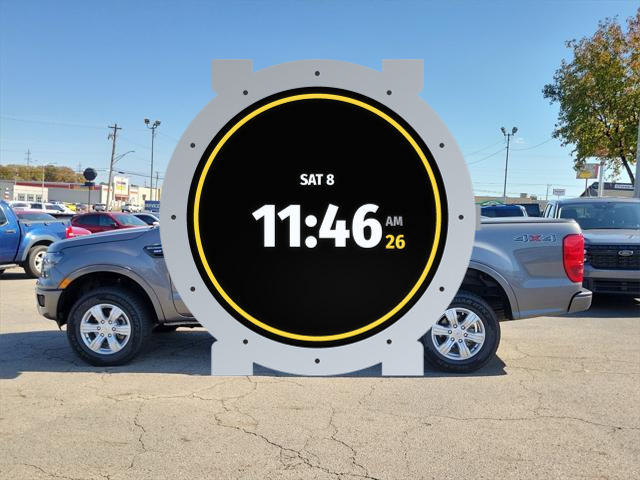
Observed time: 11:46:26
